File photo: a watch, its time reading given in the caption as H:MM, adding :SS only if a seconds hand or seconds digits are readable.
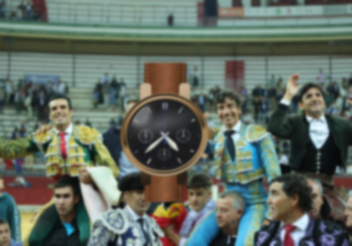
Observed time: 4:38
